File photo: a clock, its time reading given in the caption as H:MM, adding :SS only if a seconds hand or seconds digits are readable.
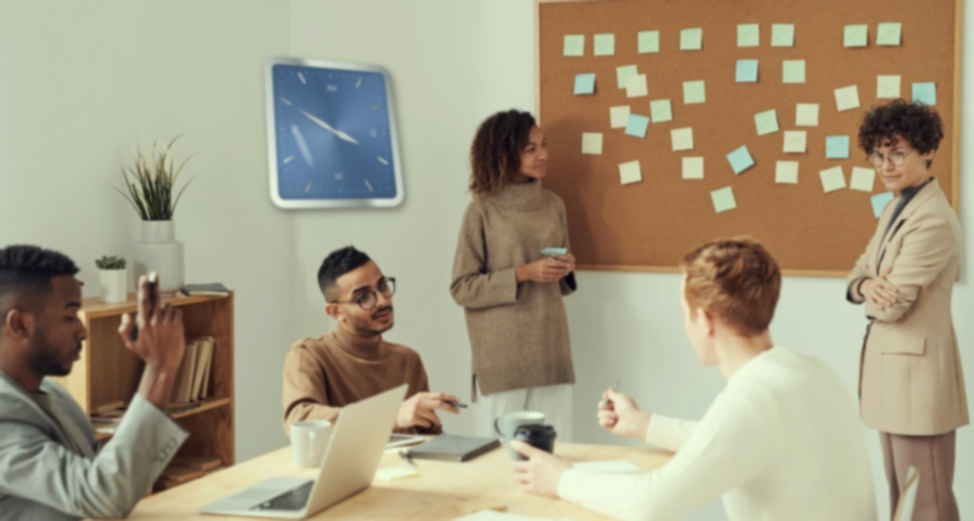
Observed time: 3:50
